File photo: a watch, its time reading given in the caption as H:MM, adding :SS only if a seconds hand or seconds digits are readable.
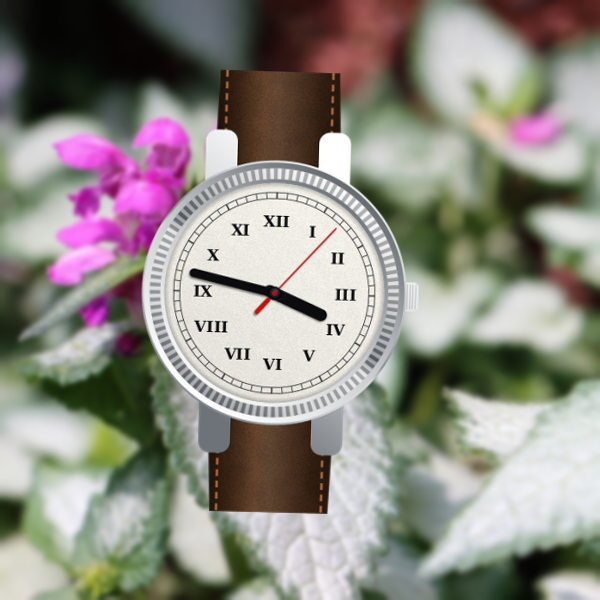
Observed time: 3:47:07
